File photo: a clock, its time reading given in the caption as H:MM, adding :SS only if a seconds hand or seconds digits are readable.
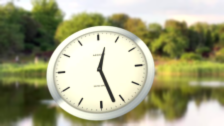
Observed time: 12:27
